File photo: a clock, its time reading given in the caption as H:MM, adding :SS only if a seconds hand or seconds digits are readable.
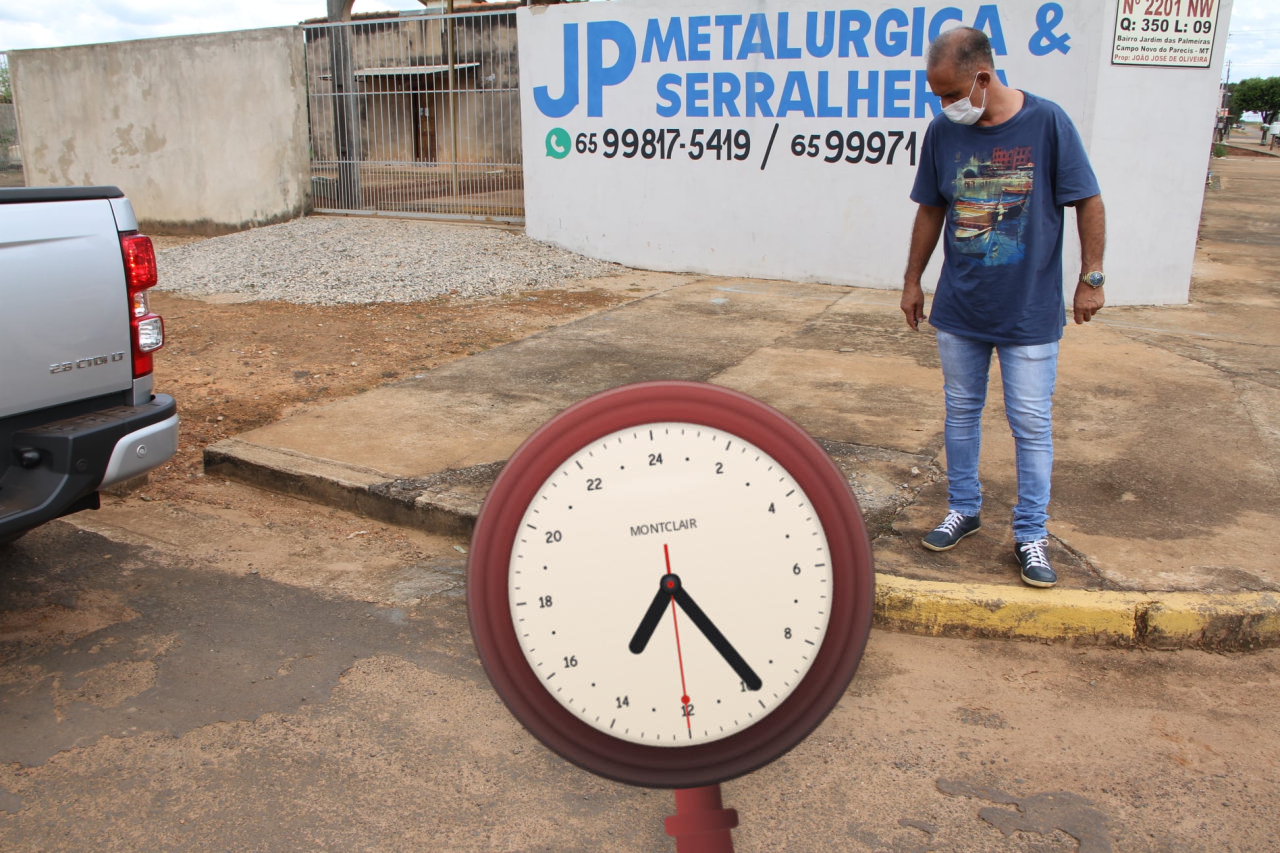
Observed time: 14:24:30
